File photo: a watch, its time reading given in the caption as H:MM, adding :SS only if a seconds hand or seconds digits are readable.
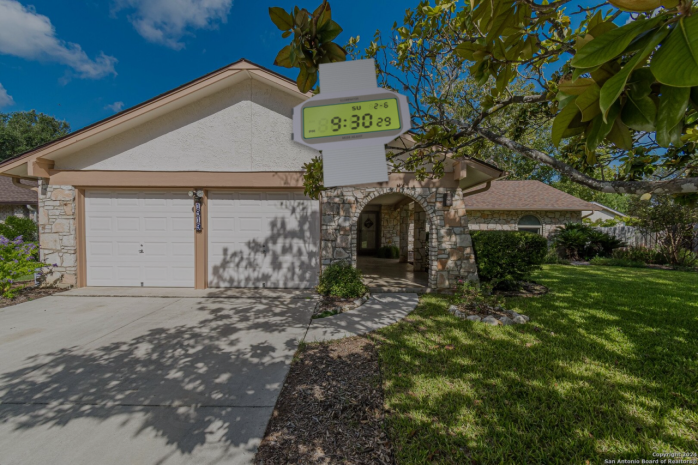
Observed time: 9:30:29
